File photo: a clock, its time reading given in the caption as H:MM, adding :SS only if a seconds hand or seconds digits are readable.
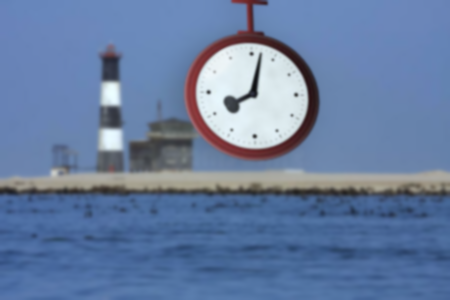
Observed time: 8:02
